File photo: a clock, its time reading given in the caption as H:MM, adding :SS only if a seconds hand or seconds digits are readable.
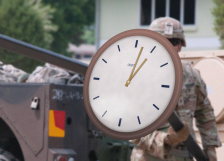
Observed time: 1:02
